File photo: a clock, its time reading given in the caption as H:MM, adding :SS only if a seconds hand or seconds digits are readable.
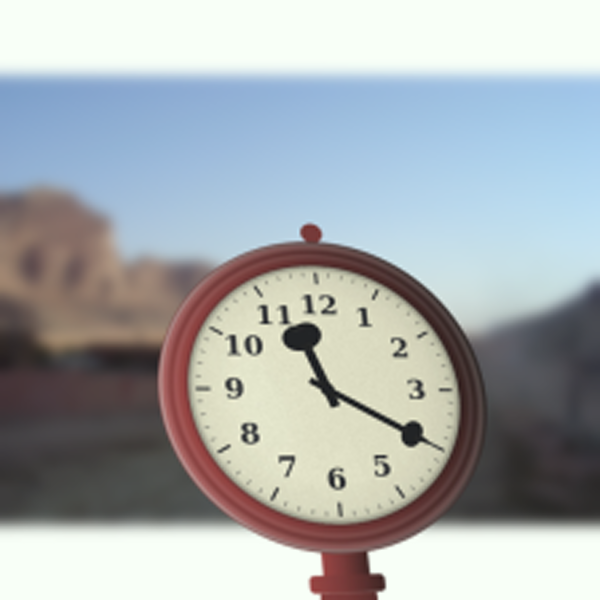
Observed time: 11:20
